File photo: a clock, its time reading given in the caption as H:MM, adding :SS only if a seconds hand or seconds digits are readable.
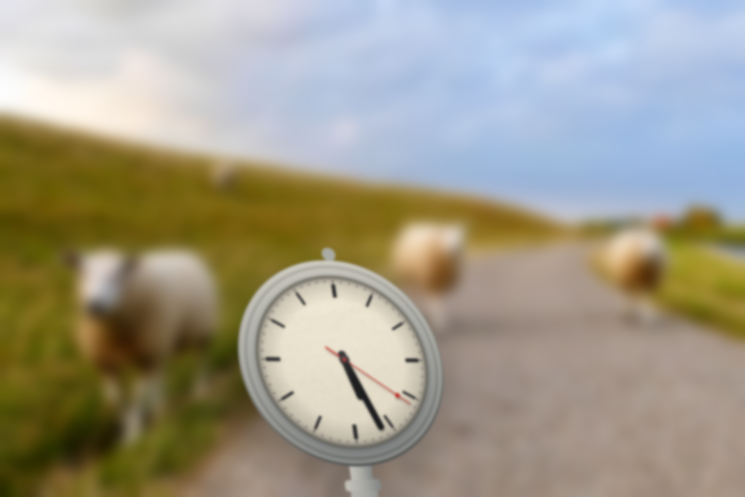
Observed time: 5:26:21
